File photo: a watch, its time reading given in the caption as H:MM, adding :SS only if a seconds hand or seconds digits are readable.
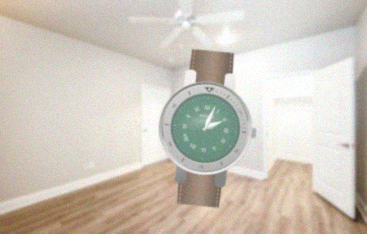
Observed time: 2:03
